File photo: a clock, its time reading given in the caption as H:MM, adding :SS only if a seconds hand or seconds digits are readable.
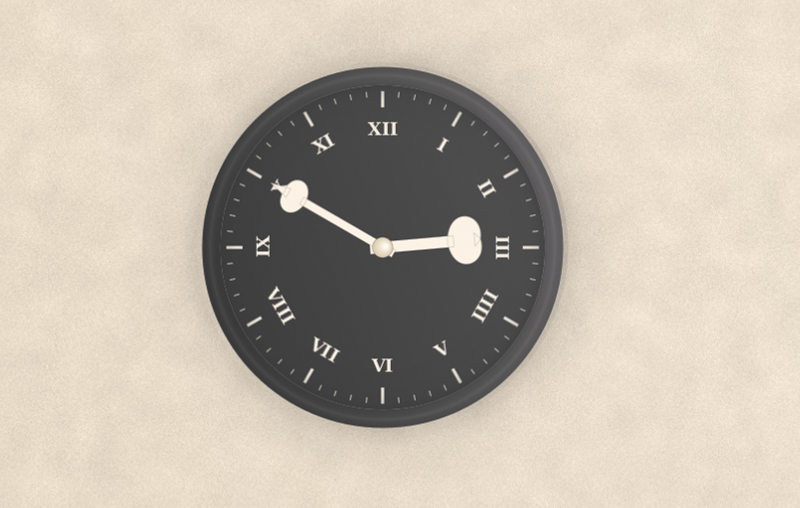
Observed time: 2:50
